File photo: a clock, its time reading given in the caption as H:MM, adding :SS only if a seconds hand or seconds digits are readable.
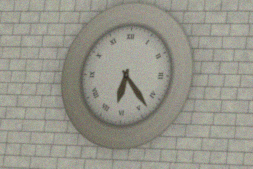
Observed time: 6:23
